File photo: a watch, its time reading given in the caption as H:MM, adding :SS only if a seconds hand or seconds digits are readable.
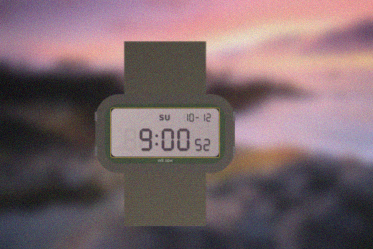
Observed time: 9:00:52
